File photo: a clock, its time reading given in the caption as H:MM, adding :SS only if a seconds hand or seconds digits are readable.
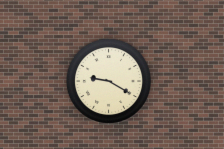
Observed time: 9:20
